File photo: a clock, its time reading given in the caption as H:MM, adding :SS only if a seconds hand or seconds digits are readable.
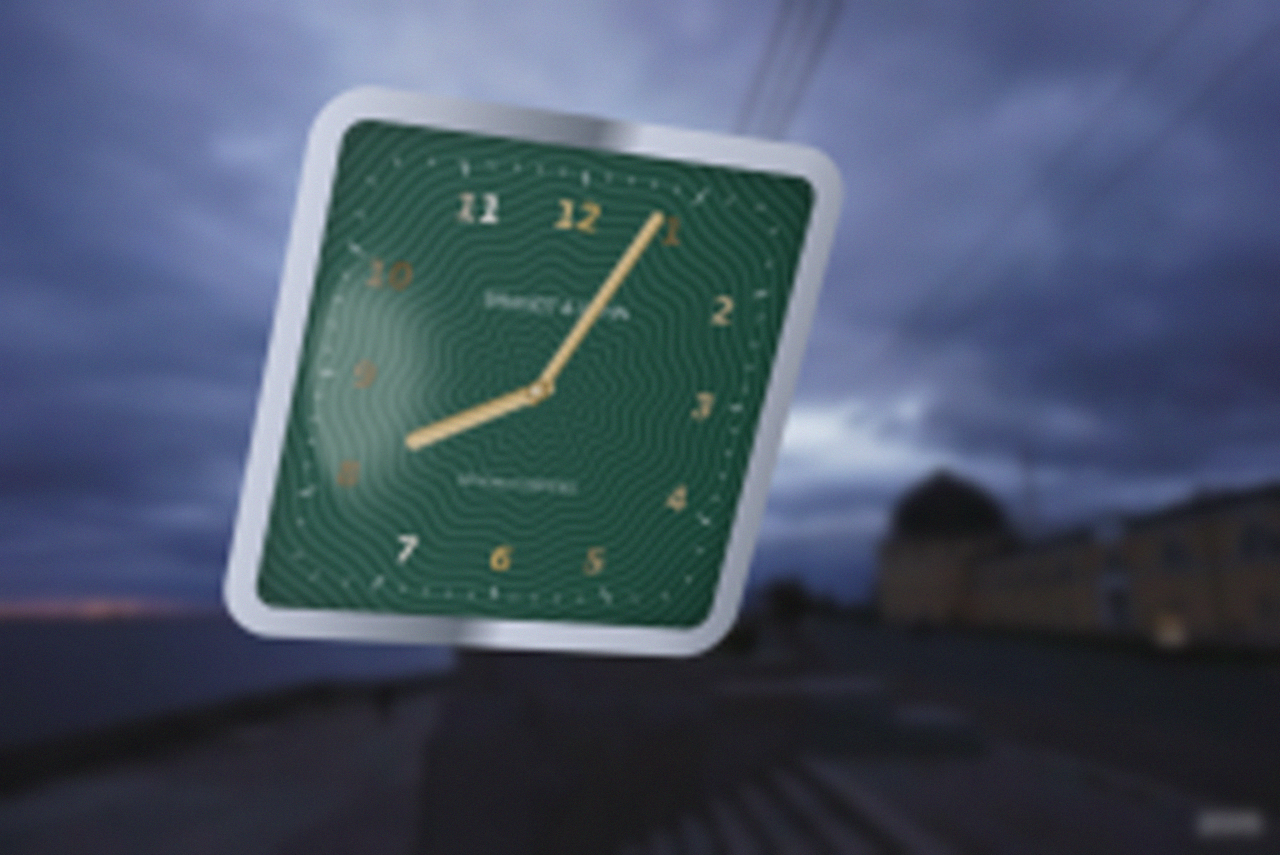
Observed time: 8:04
